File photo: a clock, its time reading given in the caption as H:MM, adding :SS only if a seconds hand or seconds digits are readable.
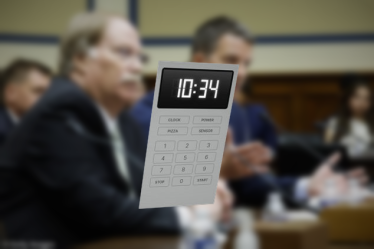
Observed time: 10:34
